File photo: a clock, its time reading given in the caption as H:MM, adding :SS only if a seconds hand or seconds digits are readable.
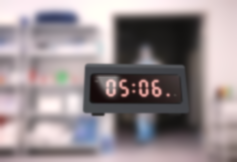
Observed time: 5:06
